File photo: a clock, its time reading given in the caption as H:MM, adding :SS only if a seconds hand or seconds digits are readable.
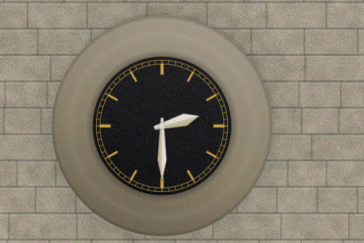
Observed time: 2:30
